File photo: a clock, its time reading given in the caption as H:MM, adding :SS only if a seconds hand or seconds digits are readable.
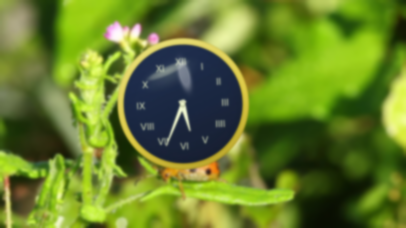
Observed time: 5:34
